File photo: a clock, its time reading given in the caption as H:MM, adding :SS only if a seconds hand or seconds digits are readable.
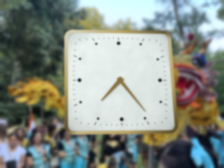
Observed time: 7:24
